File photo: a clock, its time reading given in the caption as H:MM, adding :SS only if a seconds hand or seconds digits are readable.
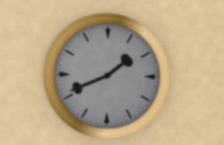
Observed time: 1:41
